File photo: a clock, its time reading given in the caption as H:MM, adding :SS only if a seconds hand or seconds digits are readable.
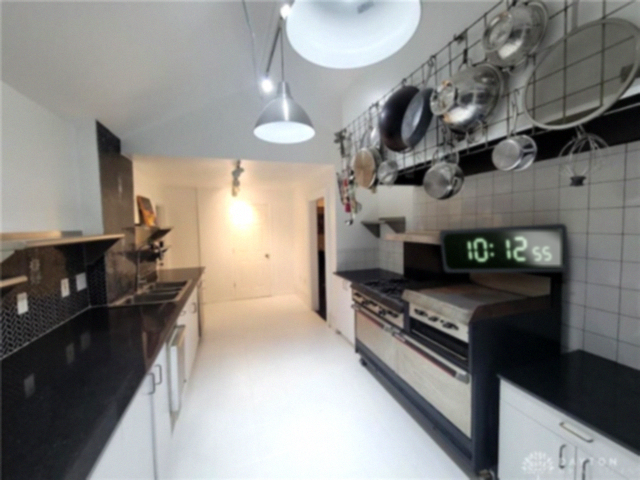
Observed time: 10:12:55
